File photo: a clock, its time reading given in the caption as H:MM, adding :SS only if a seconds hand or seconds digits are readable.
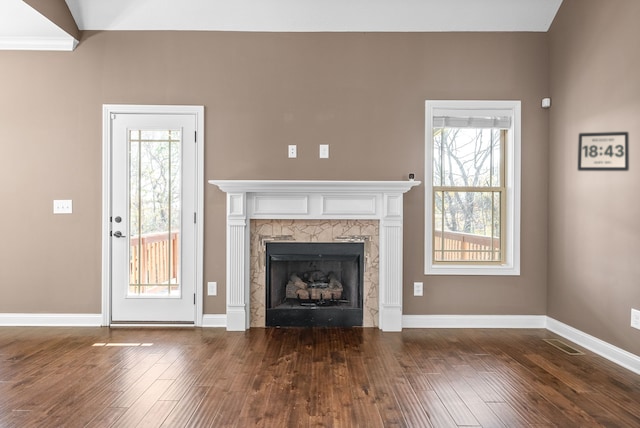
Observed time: 18:43
